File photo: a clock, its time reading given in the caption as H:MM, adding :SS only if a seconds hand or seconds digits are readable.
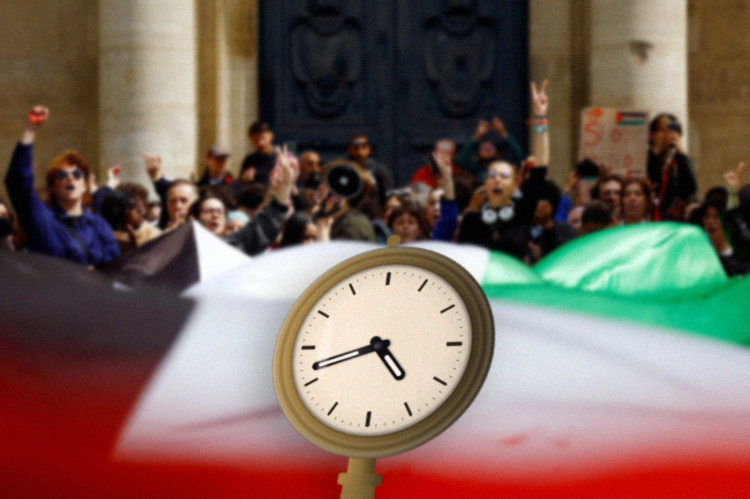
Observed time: 4:42
